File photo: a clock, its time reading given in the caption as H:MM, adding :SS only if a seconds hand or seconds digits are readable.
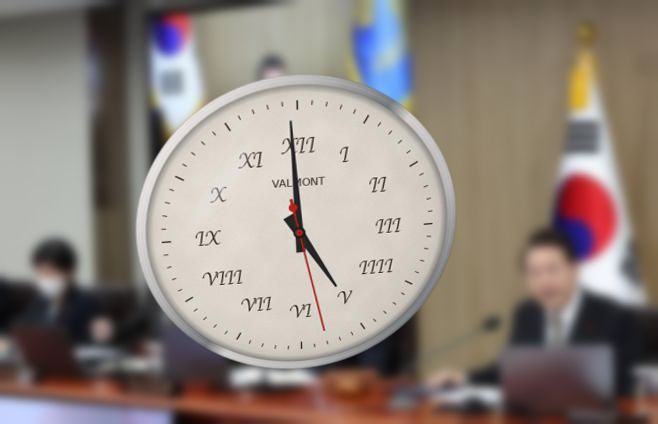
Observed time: 4:59:28
